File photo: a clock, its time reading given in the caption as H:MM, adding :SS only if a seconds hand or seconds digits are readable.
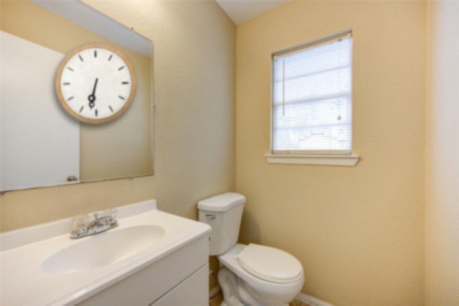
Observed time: 6:32
